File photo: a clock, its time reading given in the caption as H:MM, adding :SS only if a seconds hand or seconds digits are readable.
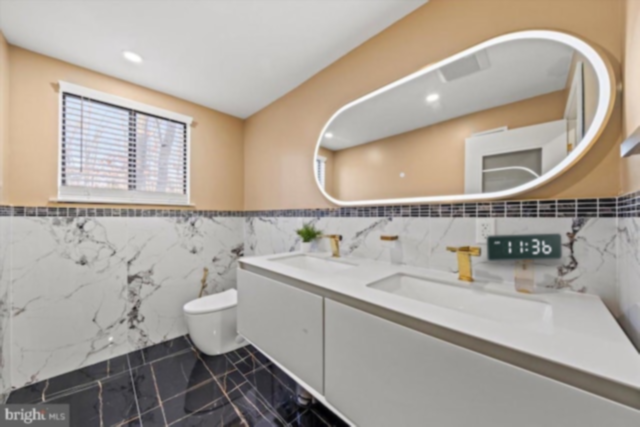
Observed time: 11:36
